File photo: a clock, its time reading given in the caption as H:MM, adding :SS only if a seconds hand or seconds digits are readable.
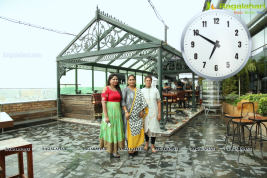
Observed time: 6:50
